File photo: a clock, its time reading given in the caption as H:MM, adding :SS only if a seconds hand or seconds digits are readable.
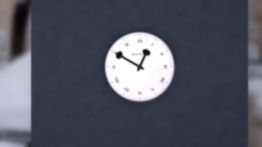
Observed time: 12:50
